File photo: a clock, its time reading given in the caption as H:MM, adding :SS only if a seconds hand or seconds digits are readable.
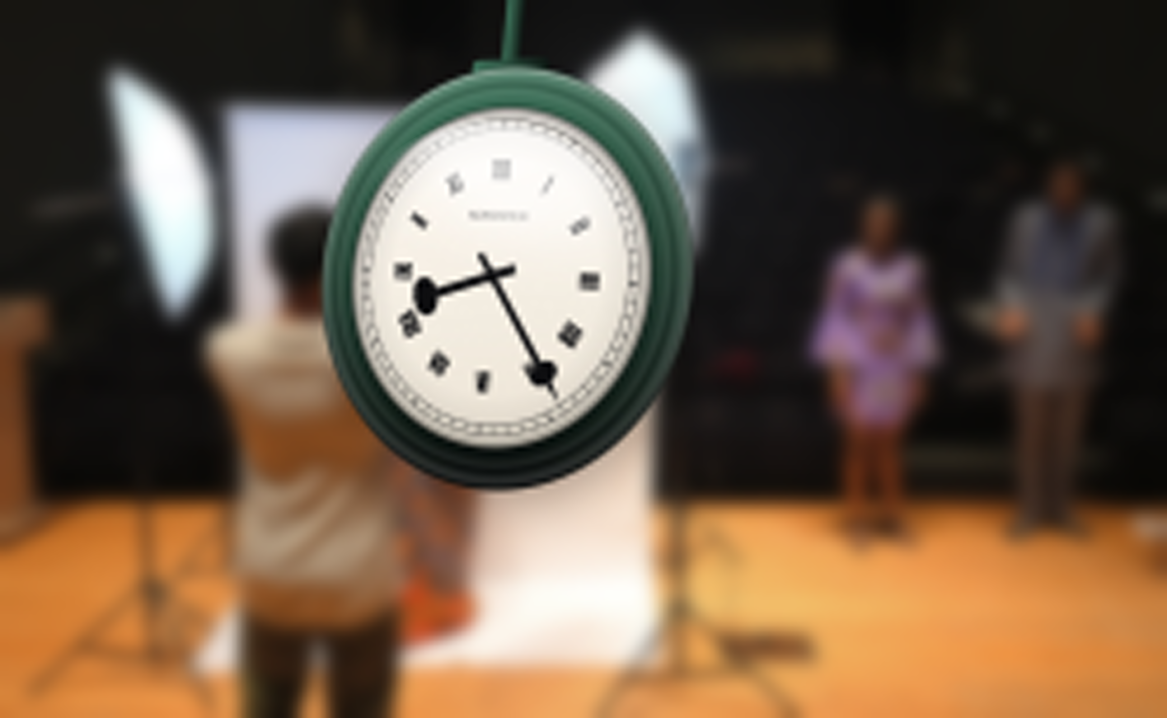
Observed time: 8:24
